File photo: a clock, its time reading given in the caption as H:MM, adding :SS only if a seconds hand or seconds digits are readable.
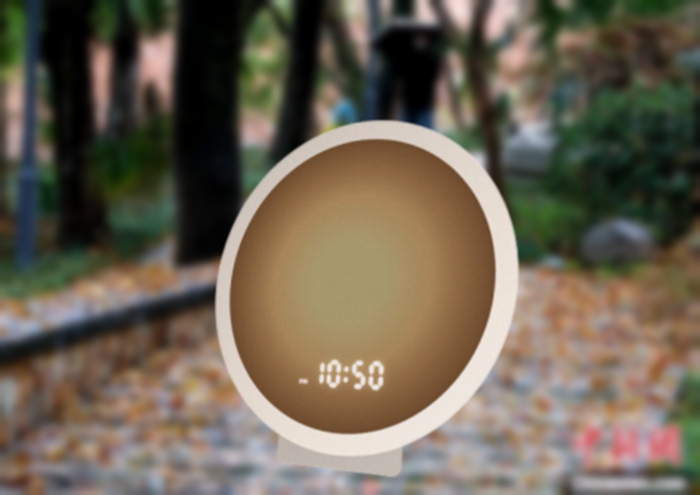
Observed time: 10:50
